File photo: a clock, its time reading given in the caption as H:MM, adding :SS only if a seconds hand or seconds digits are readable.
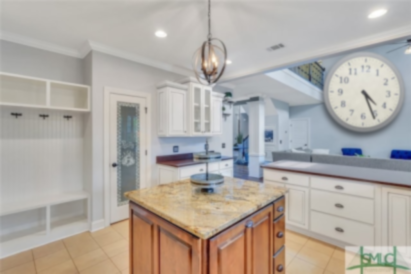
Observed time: 4:26
